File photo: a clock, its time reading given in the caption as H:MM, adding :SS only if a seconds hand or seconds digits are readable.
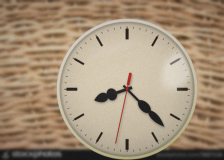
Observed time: 8:22:32
